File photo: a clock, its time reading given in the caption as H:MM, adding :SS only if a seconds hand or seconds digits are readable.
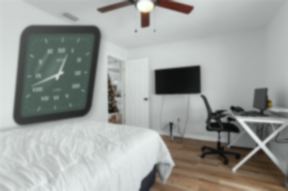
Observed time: 12:42
